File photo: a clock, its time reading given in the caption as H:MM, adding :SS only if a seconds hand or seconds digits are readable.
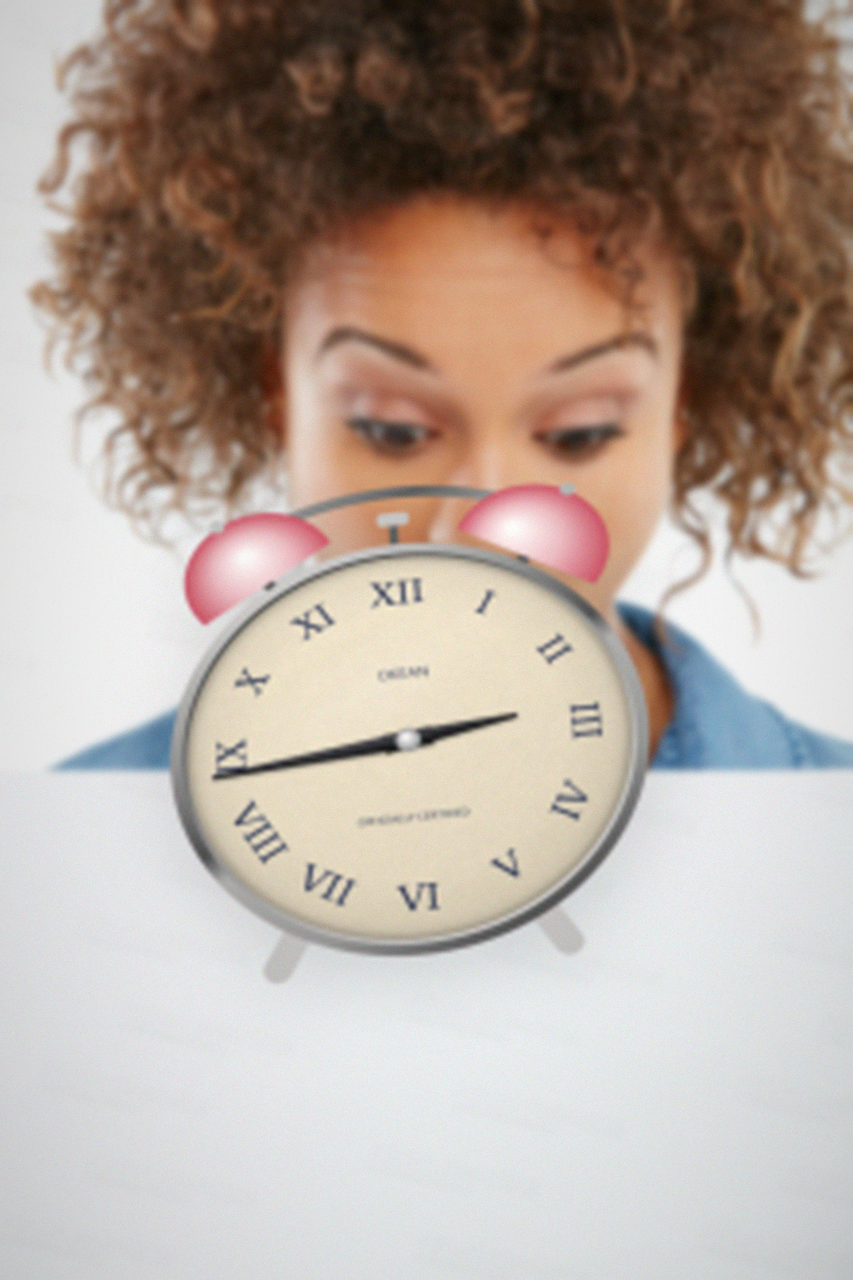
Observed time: 2:44
